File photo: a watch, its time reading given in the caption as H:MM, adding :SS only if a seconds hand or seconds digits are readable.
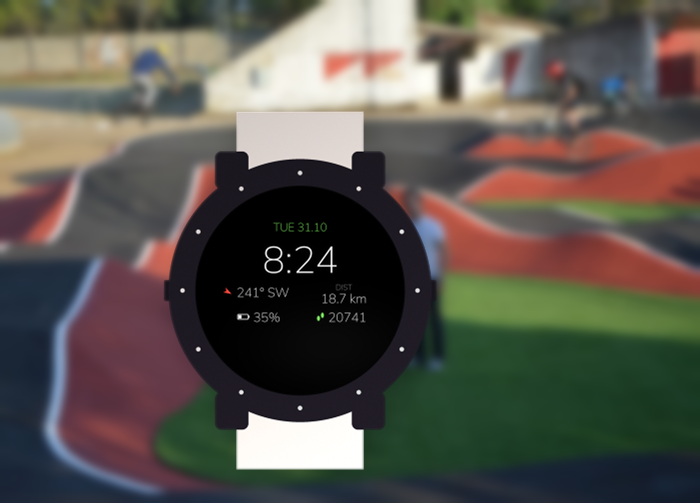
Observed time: 8:24
